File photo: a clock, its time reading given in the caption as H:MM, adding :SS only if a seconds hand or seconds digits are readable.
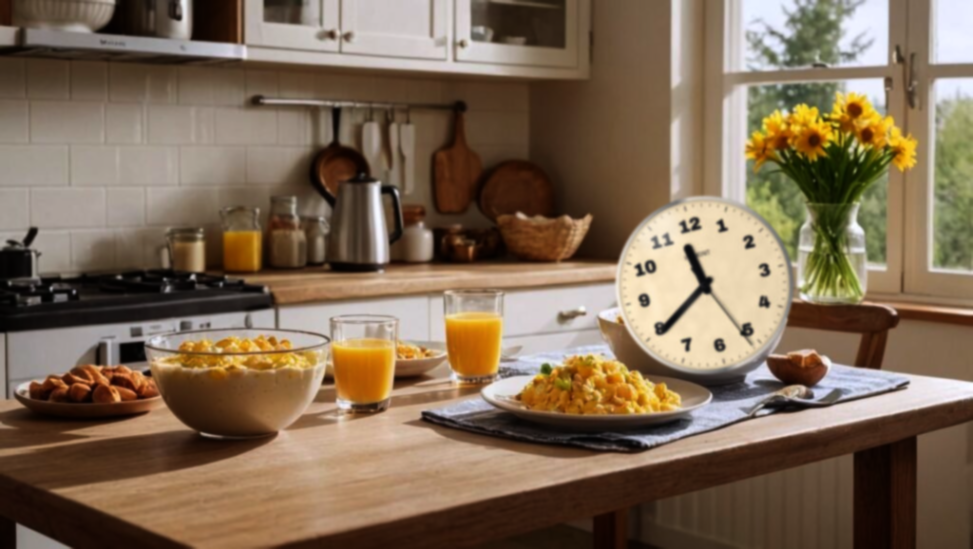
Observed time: 11:39:26
